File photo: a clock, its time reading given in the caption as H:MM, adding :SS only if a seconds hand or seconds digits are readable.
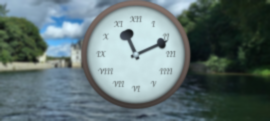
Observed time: 11:11
